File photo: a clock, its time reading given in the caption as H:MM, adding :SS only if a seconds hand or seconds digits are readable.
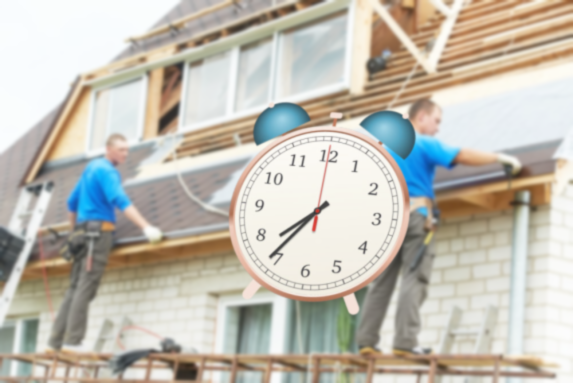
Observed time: 7:36:00
